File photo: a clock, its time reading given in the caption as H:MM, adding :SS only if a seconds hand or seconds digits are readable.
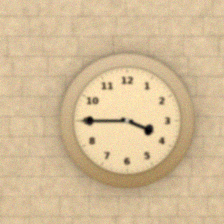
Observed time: 3:45
